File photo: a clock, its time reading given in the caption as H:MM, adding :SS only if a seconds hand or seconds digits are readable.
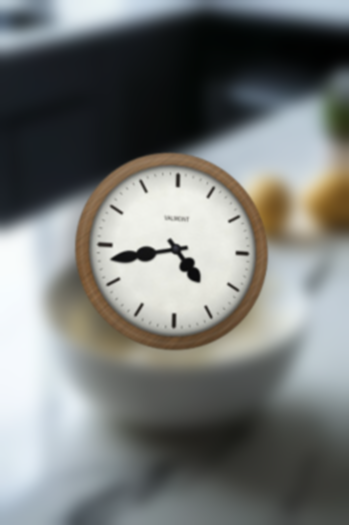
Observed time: 4:43
